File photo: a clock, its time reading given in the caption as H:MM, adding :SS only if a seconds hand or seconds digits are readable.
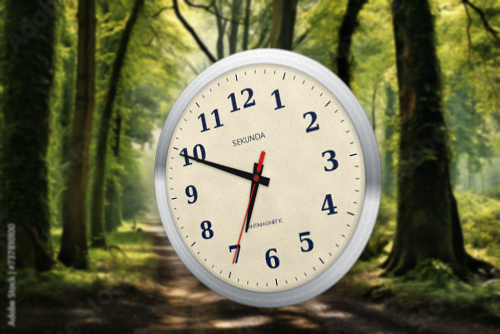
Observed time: 6:49:35
